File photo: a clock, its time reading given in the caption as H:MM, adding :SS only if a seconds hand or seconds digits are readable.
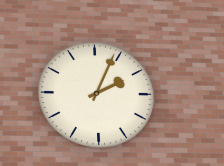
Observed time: 2:04
